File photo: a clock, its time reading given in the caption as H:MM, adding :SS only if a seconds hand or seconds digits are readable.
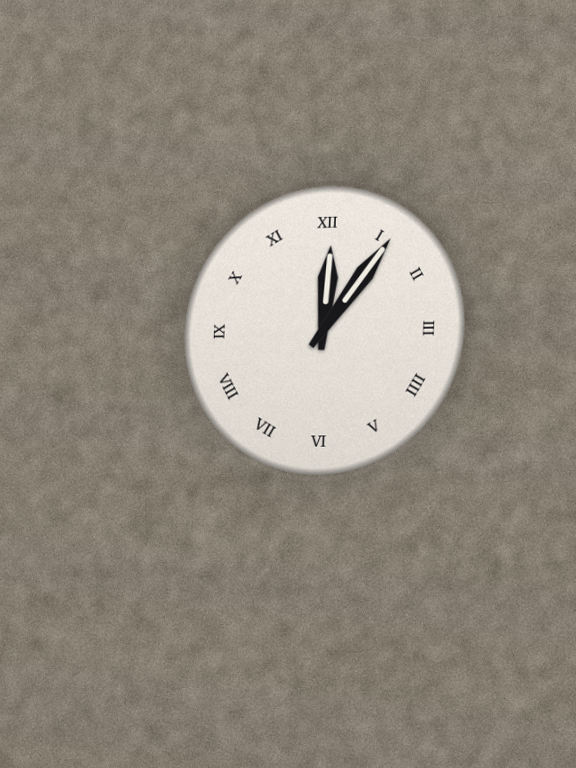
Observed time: 12:06
